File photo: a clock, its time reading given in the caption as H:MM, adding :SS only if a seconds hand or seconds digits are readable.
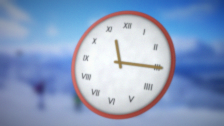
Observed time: 11:15
